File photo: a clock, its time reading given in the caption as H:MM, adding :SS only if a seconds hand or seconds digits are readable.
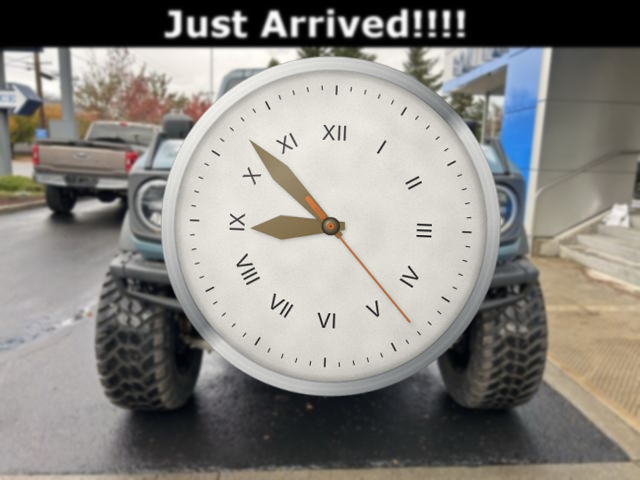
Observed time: 8:52:23
